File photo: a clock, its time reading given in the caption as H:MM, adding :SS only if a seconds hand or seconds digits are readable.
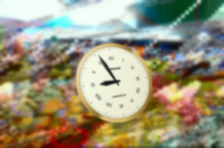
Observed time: 8:56
